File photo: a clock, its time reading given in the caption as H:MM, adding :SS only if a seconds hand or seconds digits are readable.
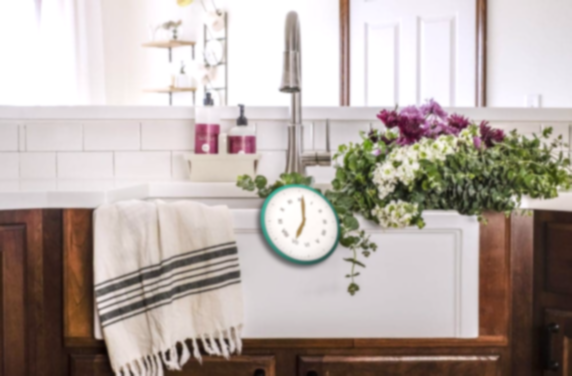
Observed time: 7:01
